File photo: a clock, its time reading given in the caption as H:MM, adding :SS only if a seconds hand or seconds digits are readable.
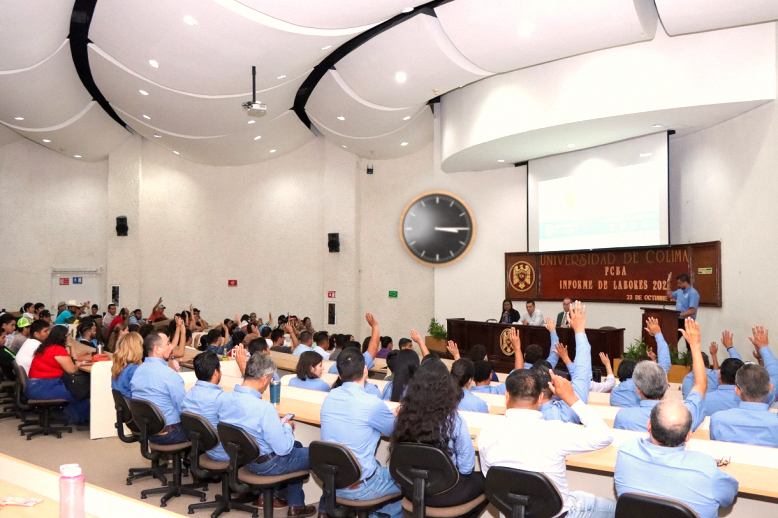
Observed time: 3:15
